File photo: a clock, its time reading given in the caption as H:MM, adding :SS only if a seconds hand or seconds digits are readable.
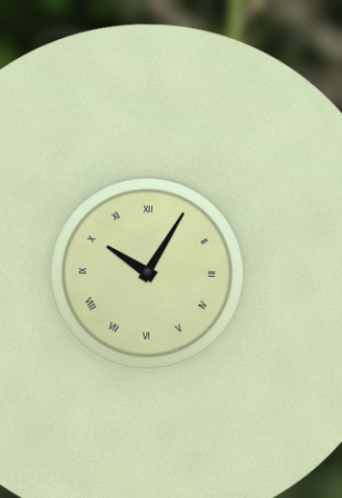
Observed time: 10:05
